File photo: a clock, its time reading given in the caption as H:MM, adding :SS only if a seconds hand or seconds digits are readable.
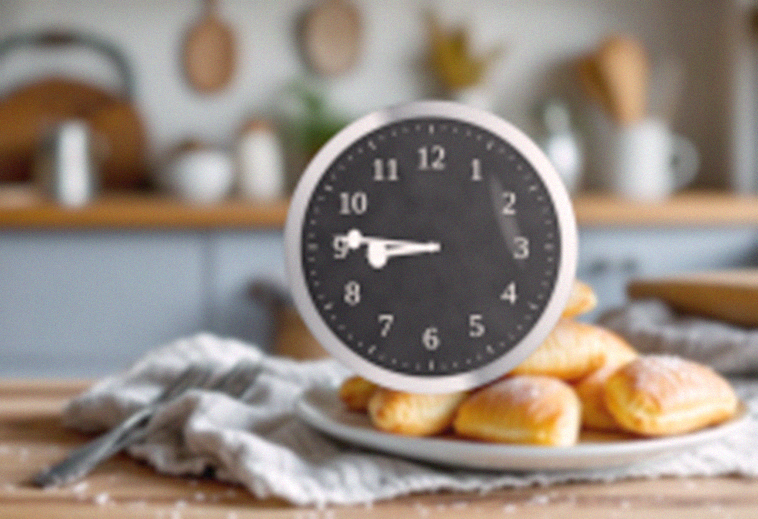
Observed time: 8:46
